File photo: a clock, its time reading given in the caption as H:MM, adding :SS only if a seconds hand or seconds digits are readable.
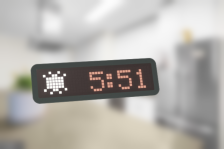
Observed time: 5:51
